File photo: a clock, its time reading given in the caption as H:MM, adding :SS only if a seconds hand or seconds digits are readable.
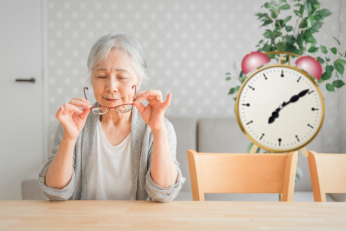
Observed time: 7:09
